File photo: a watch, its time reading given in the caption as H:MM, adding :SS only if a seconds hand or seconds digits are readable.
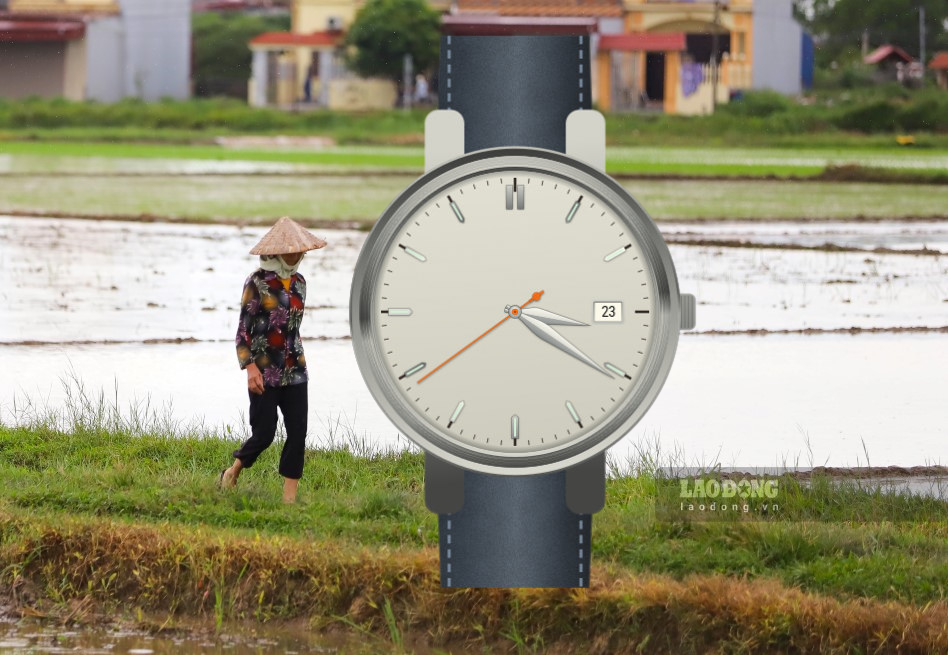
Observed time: 3:20:39
